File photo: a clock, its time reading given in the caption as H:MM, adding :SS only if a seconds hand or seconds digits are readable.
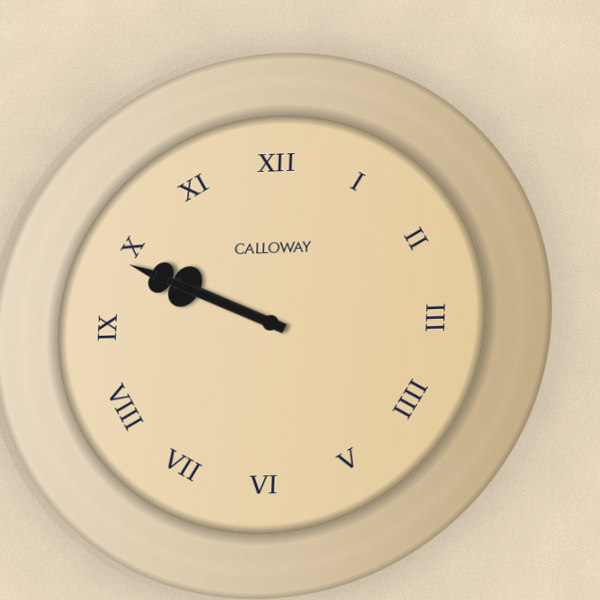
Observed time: 9:49
